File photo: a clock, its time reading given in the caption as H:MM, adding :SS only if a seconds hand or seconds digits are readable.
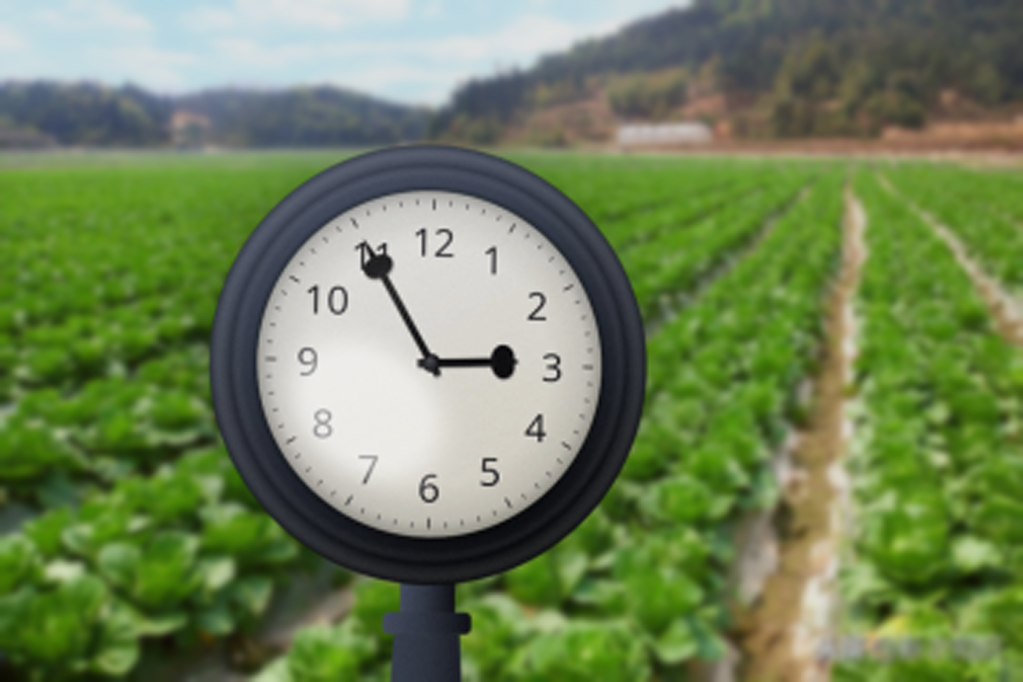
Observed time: 2:55
